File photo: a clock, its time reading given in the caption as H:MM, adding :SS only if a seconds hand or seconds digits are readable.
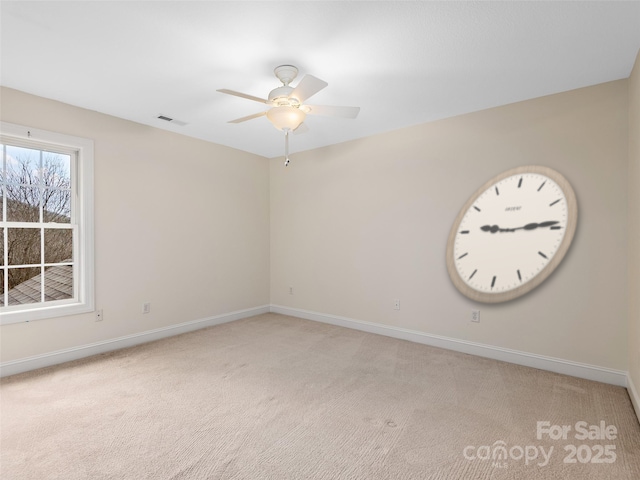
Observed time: 9:14
